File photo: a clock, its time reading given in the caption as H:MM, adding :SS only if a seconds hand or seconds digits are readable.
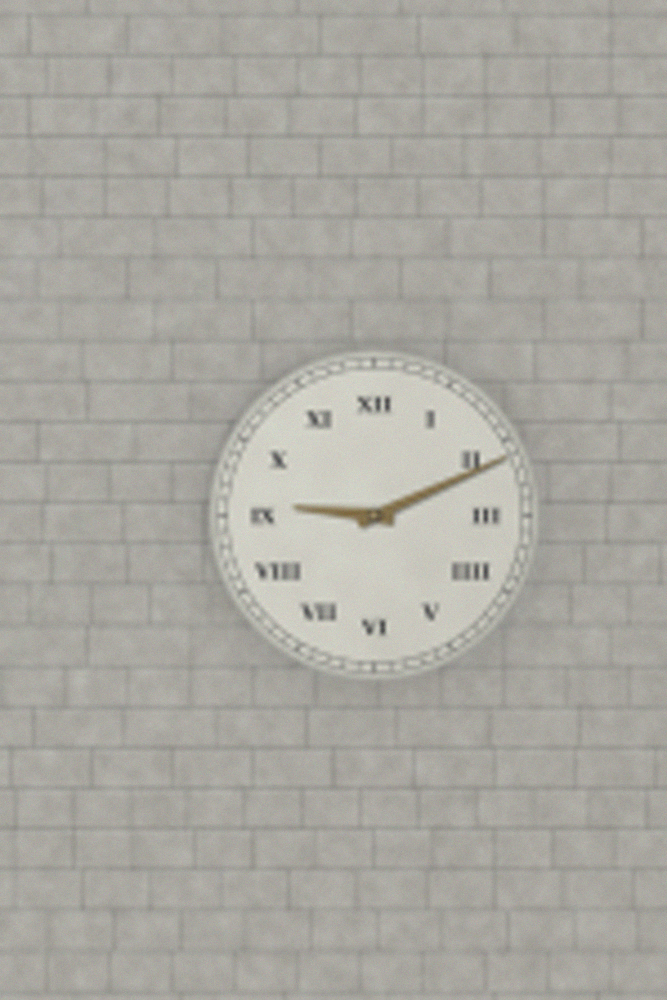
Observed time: 9:11
